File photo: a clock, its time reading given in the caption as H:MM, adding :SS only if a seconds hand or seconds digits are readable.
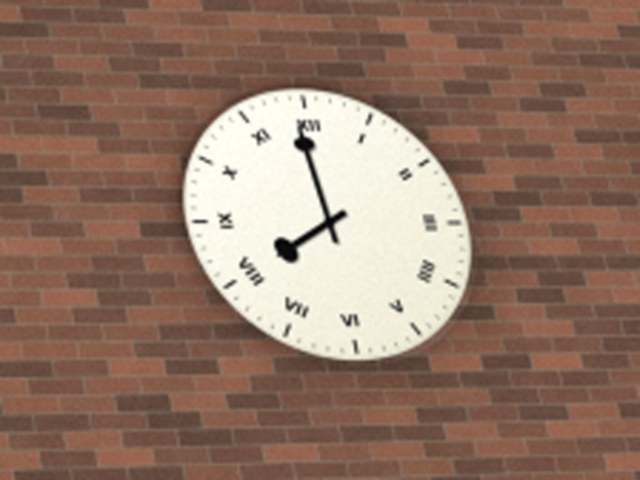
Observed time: 7:59
